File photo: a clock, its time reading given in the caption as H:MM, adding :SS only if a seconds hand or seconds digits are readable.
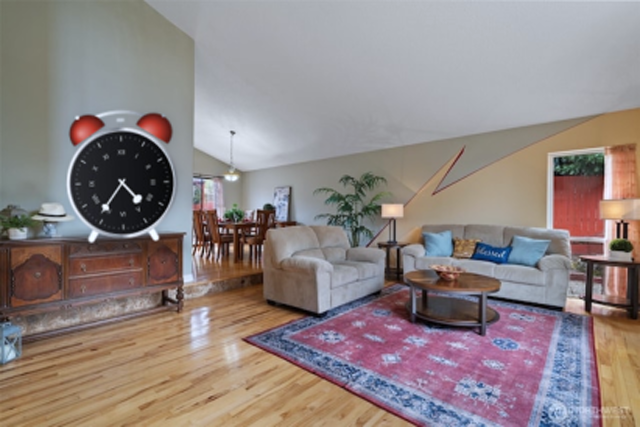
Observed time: 4:36
